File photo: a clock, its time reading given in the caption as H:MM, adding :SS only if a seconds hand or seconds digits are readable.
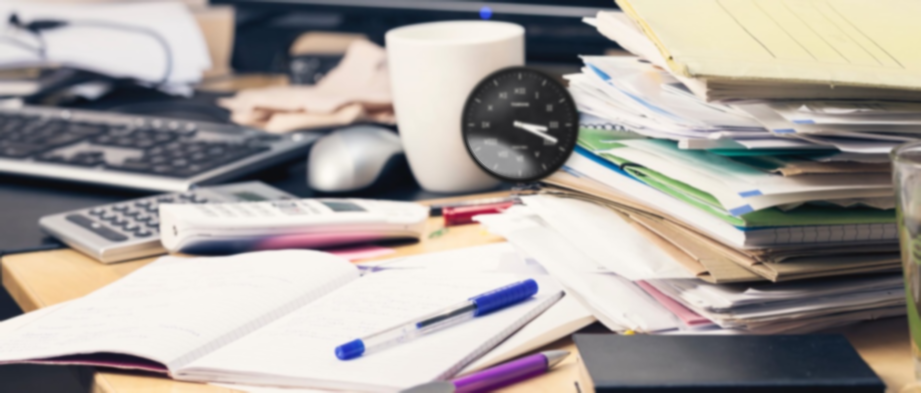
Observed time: 3:19
